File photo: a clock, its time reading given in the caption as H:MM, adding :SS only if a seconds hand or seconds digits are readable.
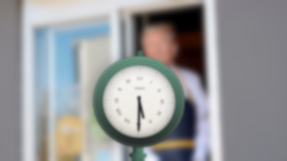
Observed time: 5:30
